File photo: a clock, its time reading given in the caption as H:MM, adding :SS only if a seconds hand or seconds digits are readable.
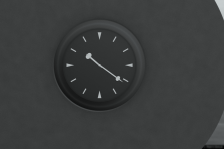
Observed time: 10:21
